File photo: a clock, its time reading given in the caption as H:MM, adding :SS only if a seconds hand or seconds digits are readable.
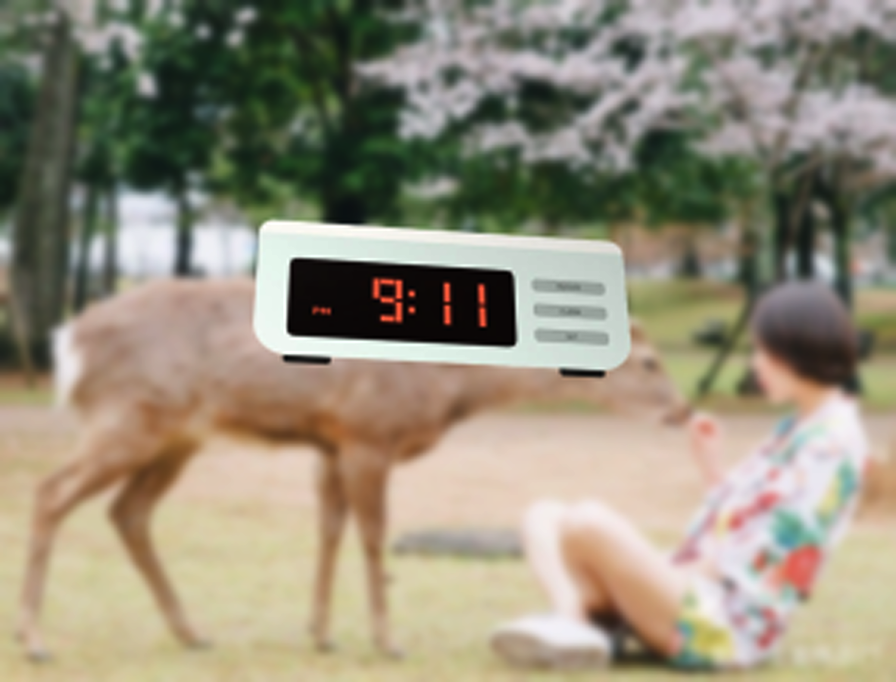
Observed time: 9:11
